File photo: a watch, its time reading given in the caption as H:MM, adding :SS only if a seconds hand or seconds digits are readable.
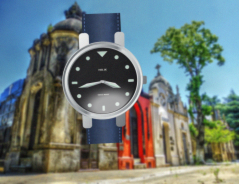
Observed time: 3:43
